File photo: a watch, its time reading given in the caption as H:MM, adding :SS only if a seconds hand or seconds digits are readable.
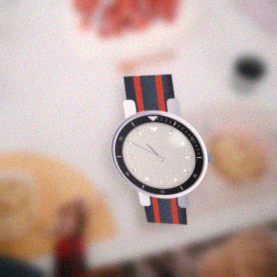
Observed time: 10:50
